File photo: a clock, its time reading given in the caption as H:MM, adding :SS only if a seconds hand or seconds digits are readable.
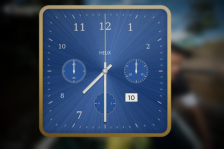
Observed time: 7:30
